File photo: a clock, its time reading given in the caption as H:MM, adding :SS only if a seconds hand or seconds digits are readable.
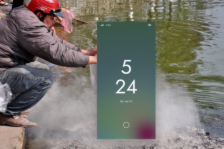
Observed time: 5:24
